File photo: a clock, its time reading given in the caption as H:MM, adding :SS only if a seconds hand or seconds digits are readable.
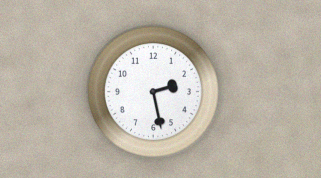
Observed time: 2:28
